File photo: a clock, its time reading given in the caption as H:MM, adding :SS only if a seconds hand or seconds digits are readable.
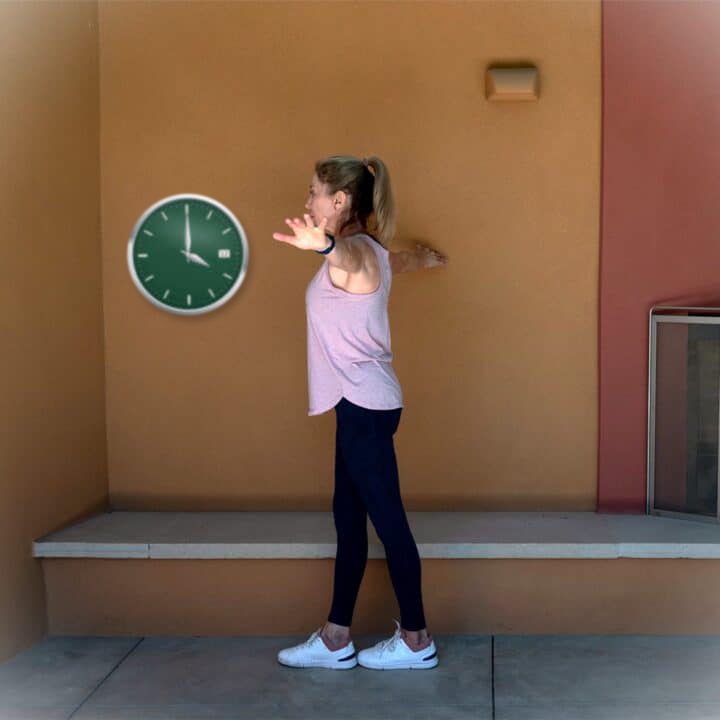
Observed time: 4:00
